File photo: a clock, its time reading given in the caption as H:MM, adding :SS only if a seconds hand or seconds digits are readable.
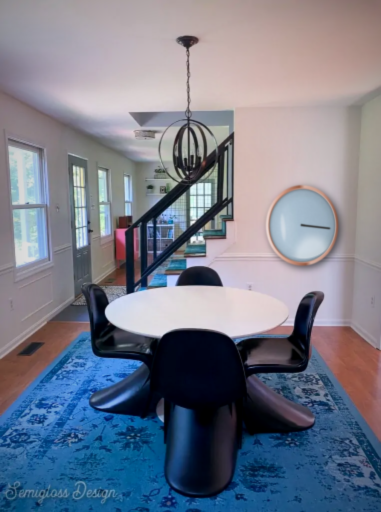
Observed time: 3:16
